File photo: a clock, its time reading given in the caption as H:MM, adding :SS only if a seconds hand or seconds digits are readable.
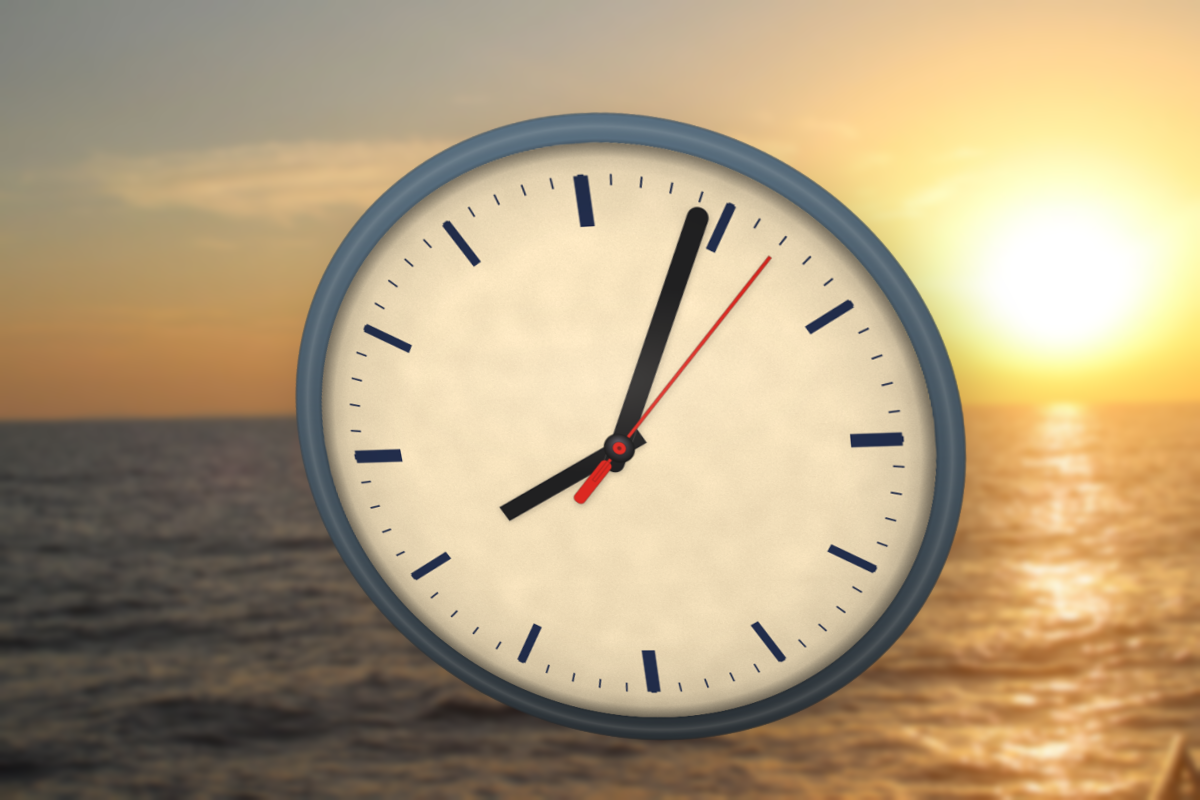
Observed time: 8:04:07
